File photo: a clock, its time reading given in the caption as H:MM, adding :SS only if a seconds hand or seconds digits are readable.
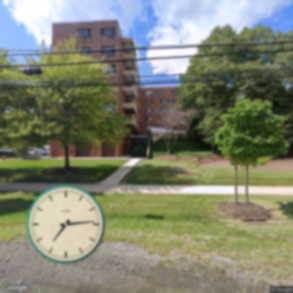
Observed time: 7:14
